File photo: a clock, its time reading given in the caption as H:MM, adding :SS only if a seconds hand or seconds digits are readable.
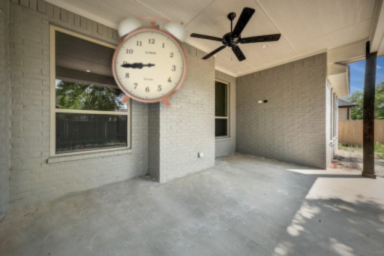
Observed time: 8:44
